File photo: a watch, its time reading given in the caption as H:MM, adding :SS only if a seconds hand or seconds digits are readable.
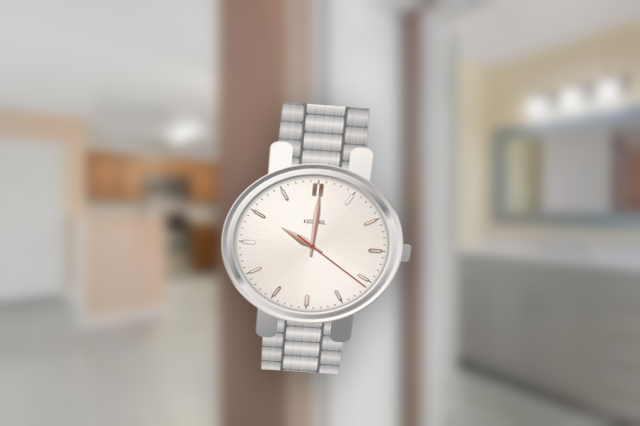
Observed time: 10:00:21
